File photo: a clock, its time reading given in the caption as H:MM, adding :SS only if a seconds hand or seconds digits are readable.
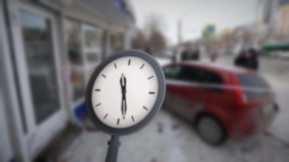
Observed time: 11:28
